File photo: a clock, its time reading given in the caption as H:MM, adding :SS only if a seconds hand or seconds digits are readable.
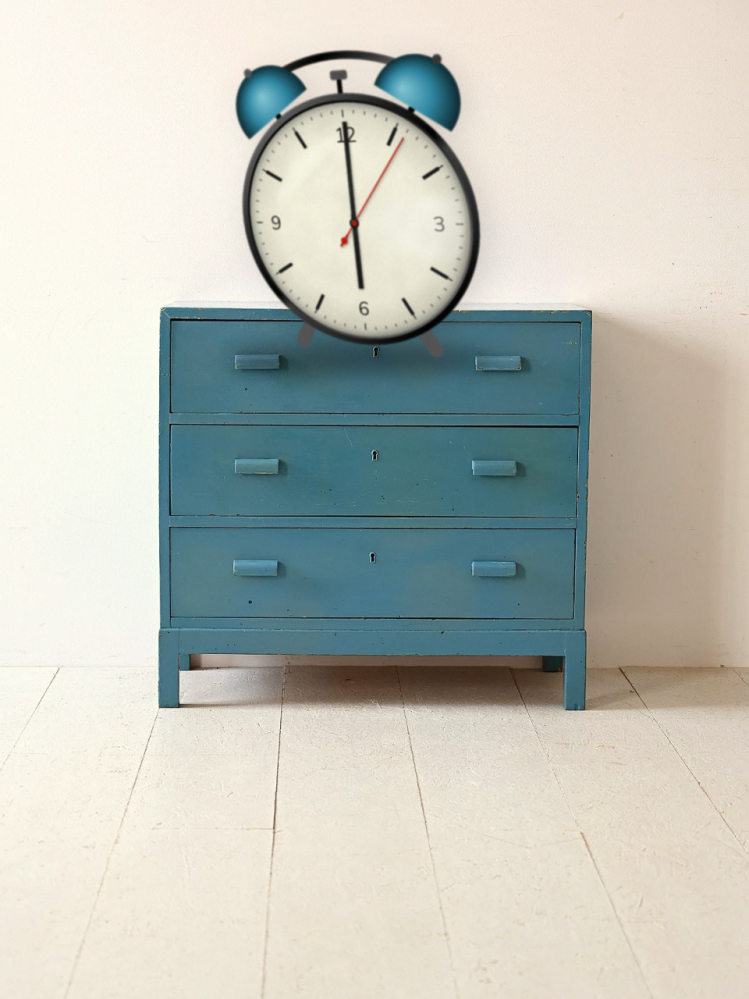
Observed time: 6:00:06
